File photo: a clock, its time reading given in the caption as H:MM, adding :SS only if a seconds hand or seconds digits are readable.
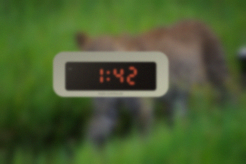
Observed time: 1:42
